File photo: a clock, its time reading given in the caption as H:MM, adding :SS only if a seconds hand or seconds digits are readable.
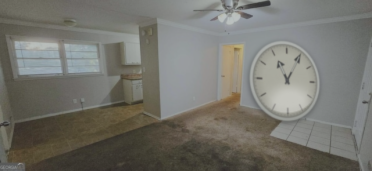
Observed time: 11:05
